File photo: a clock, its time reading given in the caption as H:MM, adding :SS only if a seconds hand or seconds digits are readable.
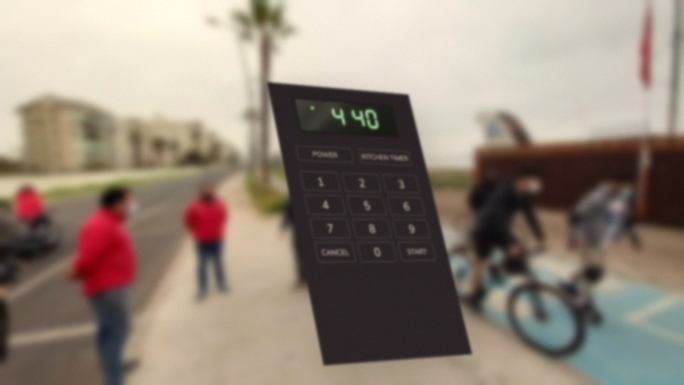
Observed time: 4:40
